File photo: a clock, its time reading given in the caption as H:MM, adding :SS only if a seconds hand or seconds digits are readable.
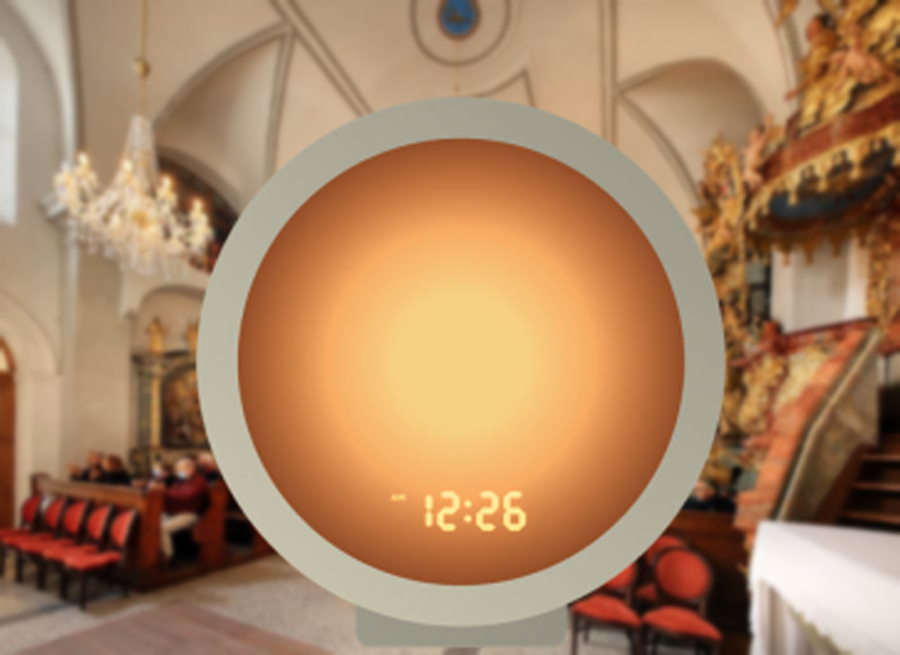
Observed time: 12:26
